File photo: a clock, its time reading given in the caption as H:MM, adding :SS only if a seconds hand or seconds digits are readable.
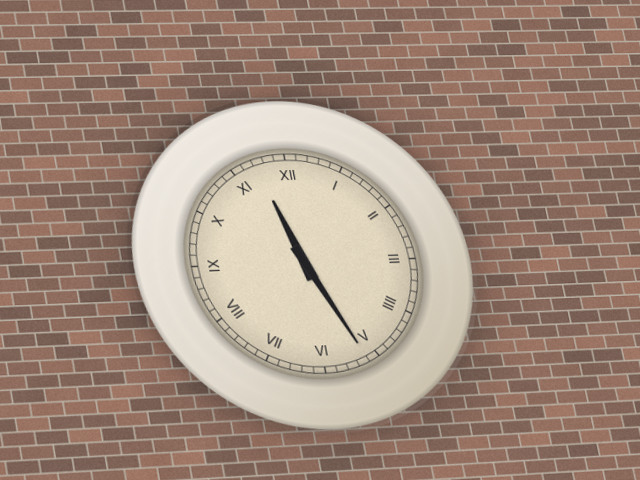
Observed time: 11:26
